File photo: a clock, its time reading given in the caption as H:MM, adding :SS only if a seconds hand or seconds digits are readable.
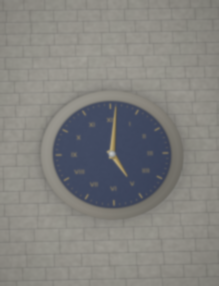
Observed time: 5:01
